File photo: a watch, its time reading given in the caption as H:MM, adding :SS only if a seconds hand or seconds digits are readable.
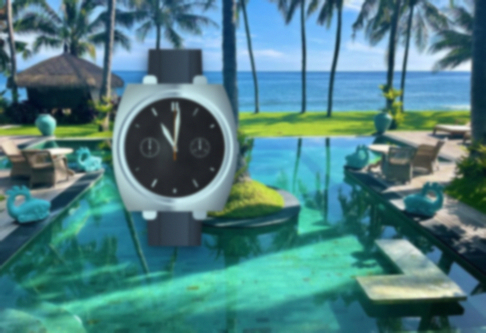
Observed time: 11:01
